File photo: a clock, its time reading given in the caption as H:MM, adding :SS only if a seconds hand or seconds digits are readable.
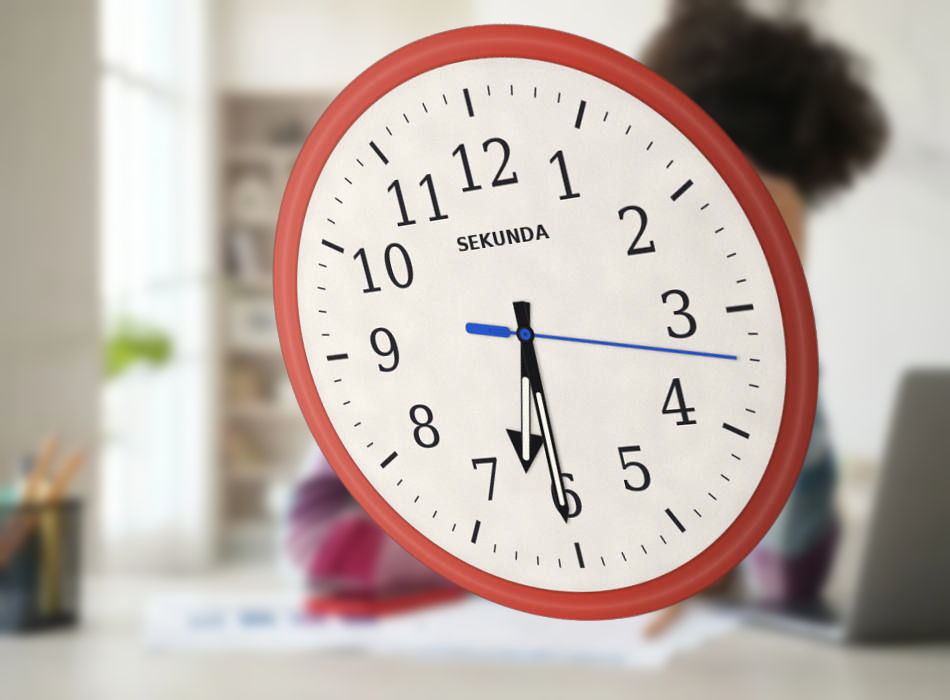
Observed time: 6:30:17
